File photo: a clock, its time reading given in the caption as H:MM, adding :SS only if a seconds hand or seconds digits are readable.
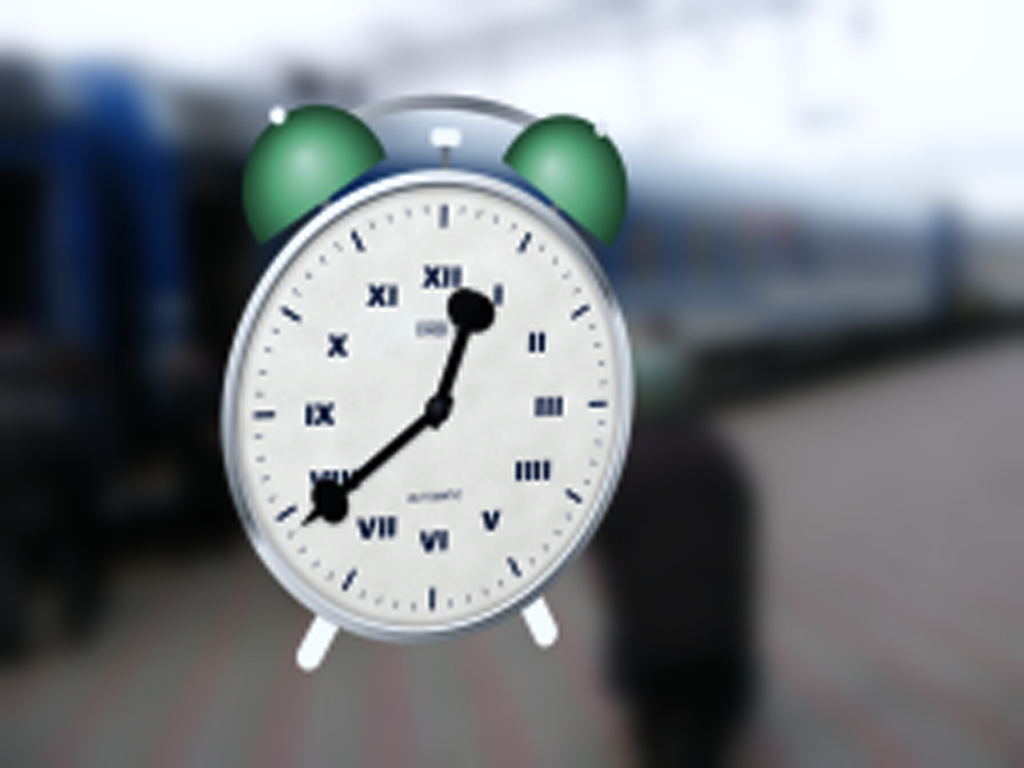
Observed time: 12:39
